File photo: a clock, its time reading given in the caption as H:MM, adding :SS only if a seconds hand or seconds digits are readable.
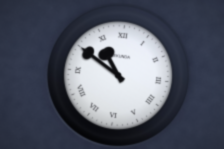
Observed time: 10:50
